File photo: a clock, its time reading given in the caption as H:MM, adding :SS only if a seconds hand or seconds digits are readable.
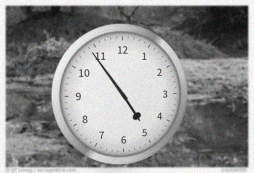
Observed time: 4:54
